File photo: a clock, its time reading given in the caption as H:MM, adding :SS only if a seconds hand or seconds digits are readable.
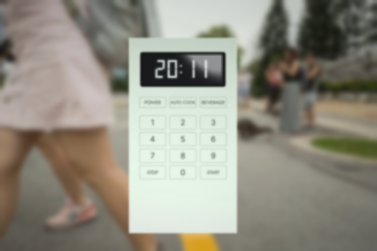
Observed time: 20:11
